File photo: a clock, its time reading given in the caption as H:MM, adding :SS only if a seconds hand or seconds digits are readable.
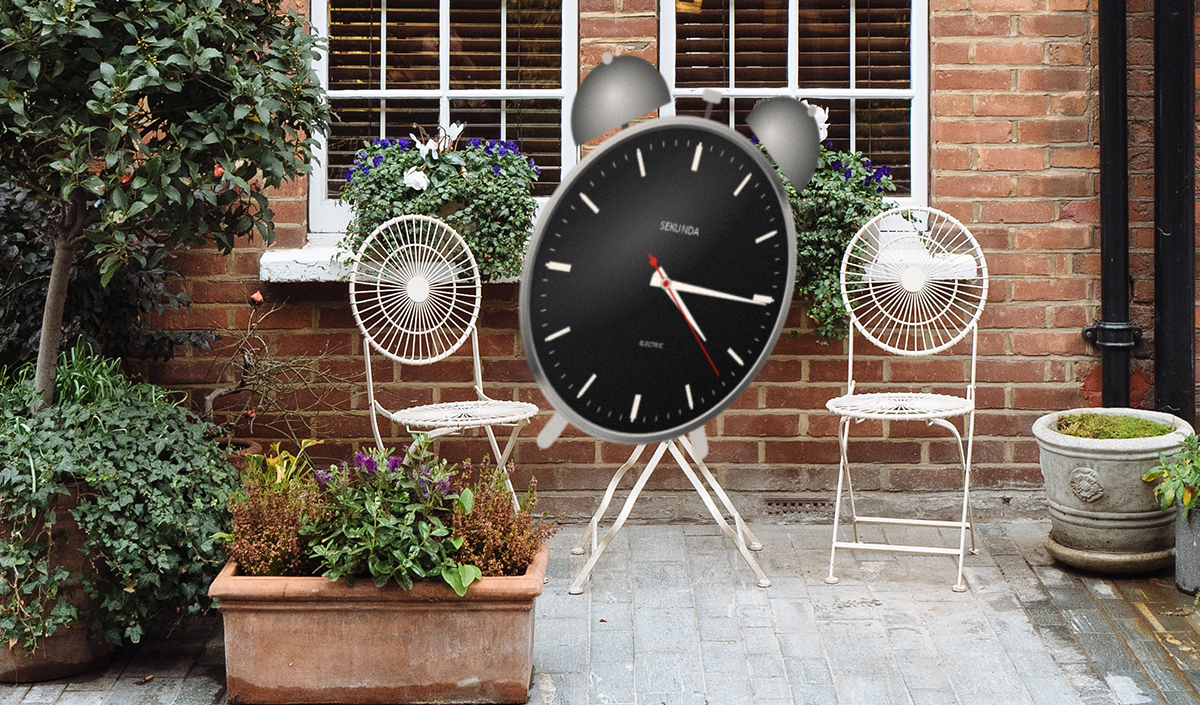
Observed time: 4:15:22
